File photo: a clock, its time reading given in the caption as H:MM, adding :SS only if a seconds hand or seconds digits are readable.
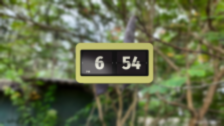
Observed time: 6:54
